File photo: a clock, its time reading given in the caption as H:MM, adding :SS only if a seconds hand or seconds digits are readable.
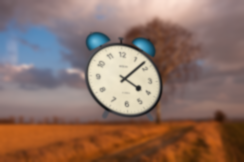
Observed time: 4:08
